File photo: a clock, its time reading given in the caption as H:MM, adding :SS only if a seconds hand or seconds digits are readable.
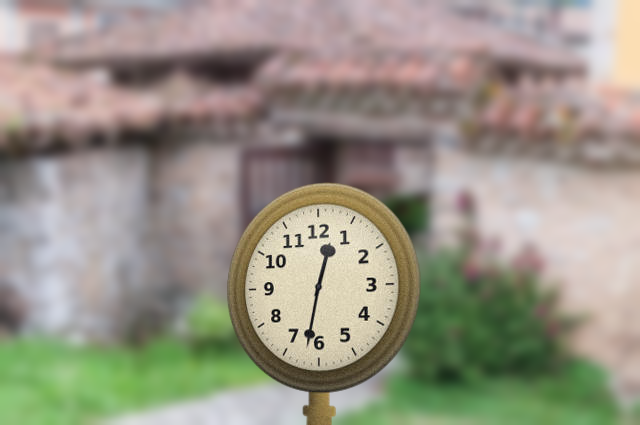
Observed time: 12:32
